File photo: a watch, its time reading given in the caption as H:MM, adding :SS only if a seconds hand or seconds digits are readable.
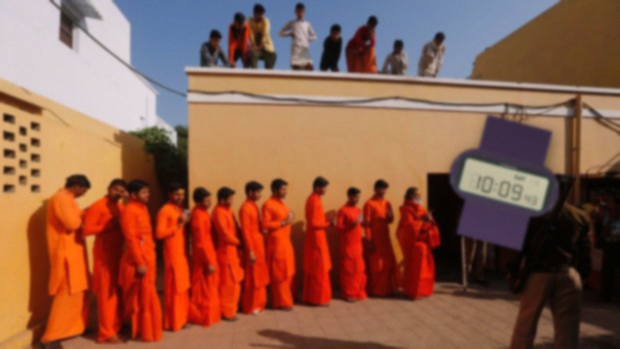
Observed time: 10:09
